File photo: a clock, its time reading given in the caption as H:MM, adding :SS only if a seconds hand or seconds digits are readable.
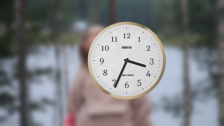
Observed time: 3:34
